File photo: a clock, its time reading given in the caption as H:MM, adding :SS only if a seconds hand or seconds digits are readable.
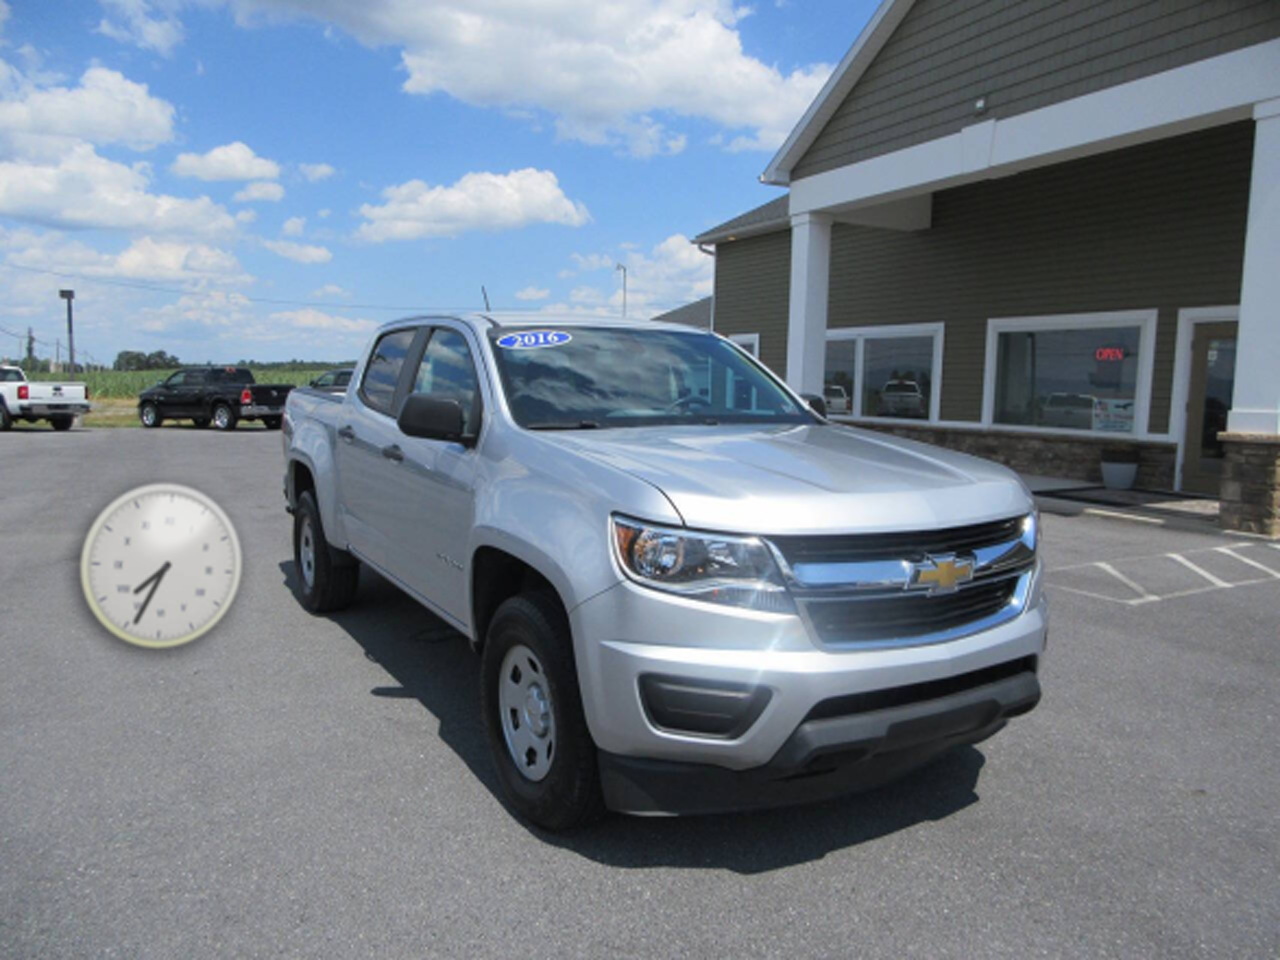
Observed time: 7:34
